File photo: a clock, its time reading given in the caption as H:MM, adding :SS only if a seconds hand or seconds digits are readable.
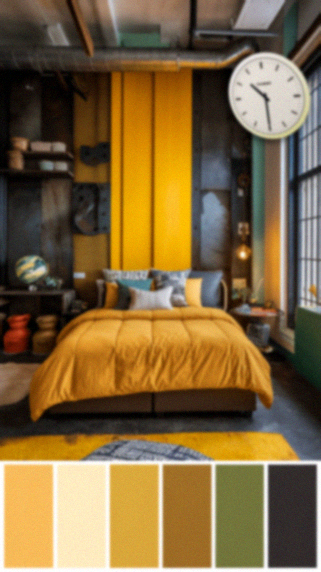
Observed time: 10:30
